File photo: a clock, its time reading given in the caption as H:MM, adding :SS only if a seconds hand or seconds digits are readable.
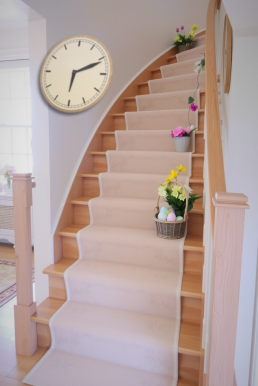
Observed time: 6:11
